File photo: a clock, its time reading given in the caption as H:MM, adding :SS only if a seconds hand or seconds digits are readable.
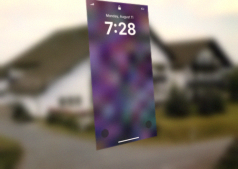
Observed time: 7:28
